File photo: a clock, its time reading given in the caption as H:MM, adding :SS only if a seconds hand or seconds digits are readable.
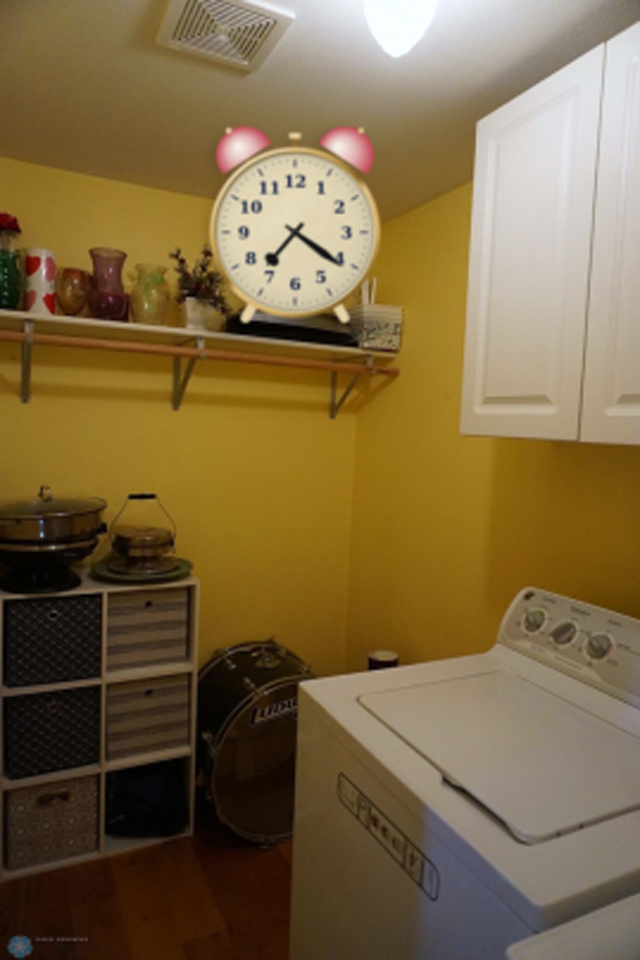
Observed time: 7:21
